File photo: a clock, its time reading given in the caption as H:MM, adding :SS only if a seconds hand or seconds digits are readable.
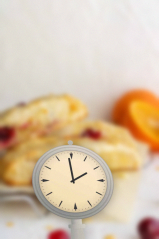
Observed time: 1:59
